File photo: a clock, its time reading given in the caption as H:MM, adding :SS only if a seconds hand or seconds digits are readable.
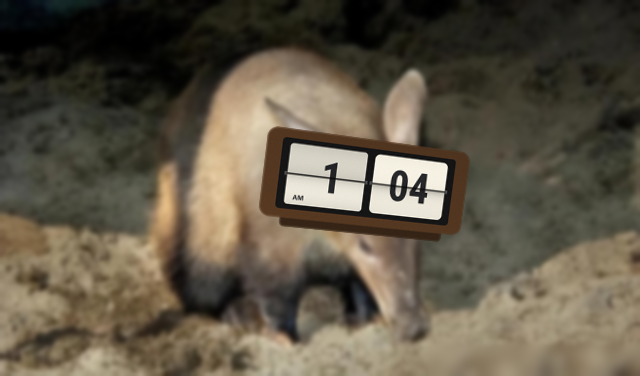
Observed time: 1:04
